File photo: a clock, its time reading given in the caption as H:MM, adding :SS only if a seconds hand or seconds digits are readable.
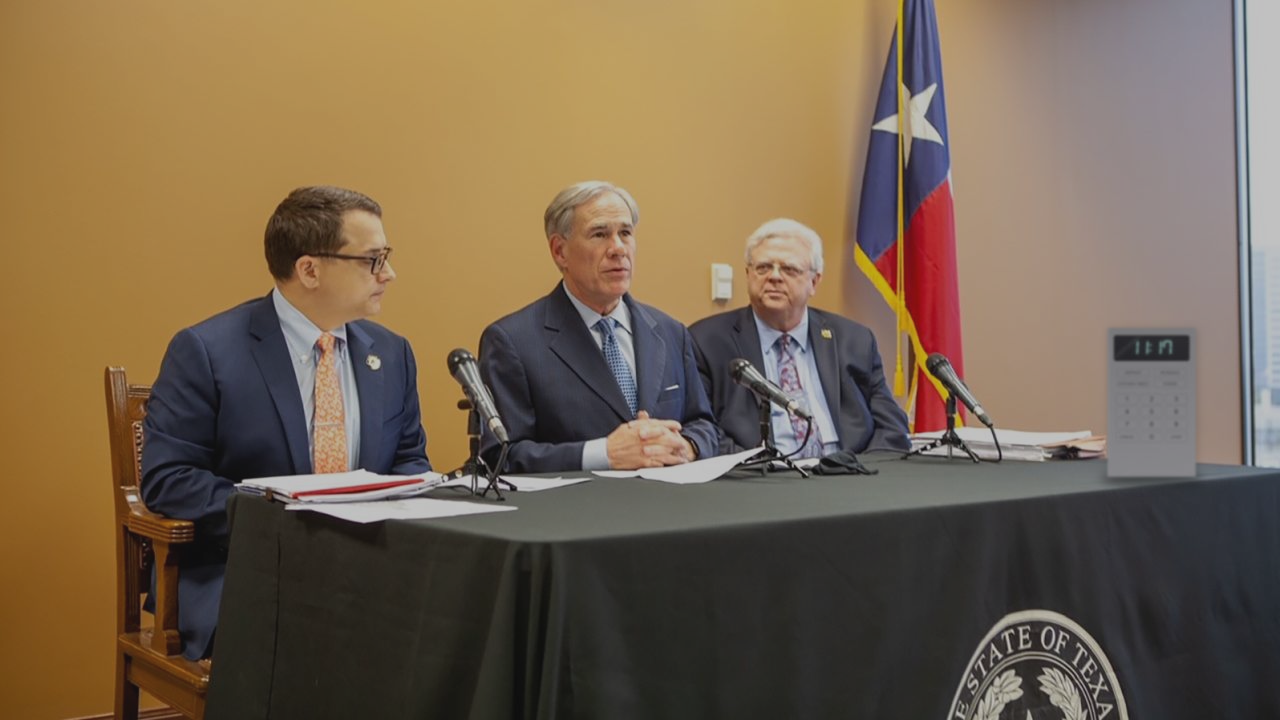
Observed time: 11:17
